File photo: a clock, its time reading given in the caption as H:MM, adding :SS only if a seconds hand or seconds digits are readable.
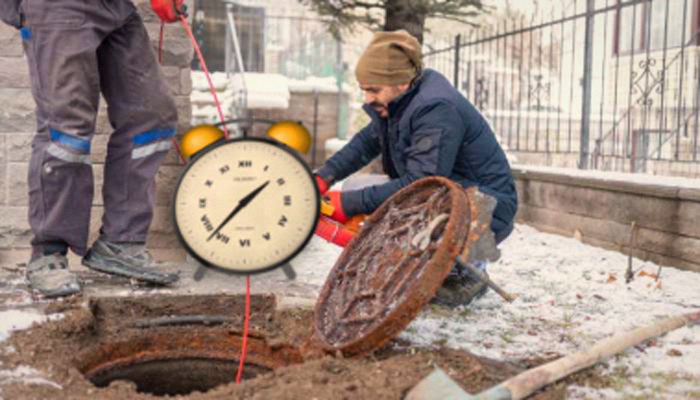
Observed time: 1:37
